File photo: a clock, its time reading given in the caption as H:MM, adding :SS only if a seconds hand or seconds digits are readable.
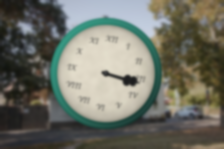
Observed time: 3:16
